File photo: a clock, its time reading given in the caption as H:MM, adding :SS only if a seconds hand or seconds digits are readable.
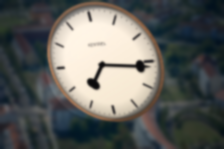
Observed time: 7:16
